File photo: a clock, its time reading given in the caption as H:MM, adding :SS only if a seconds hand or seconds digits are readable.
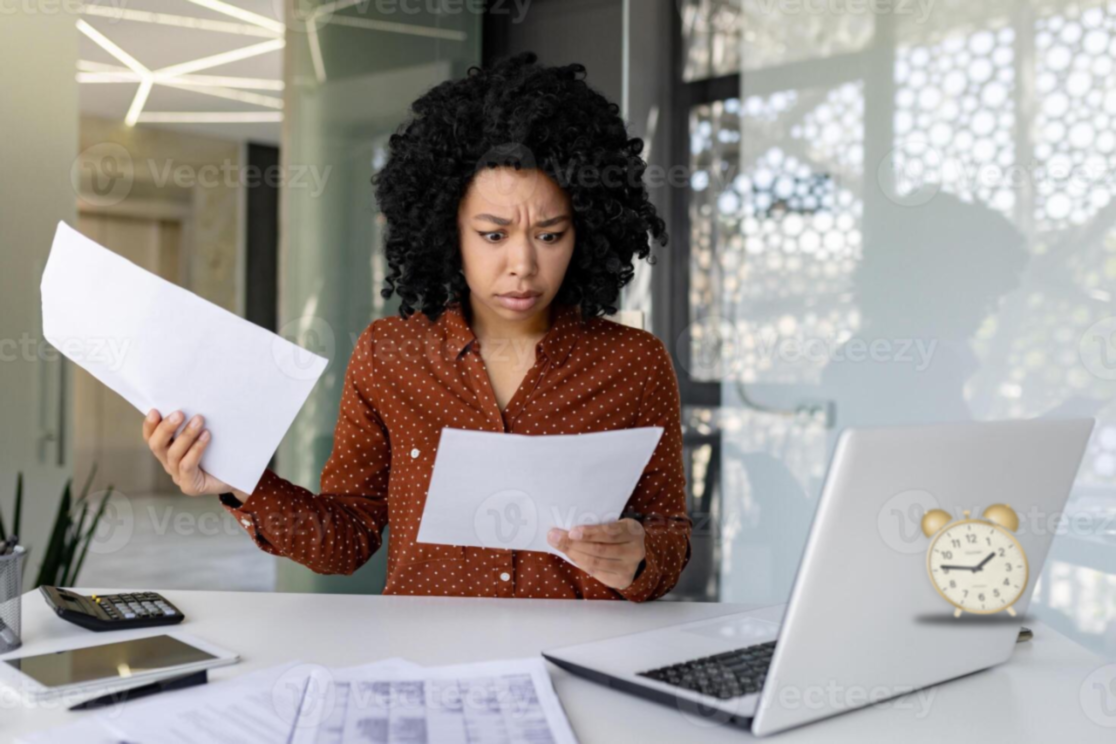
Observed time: 1:46
